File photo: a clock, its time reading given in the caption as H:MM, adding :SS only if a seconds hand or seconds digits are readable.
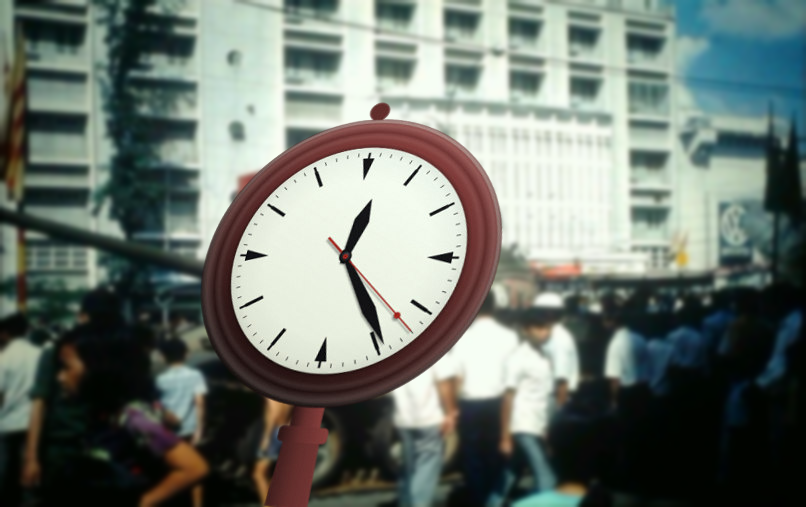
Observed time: 12:24:22
